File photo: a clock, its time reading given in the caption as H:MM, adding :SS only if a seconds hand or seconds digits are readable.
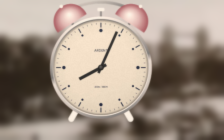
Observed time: 8:04
